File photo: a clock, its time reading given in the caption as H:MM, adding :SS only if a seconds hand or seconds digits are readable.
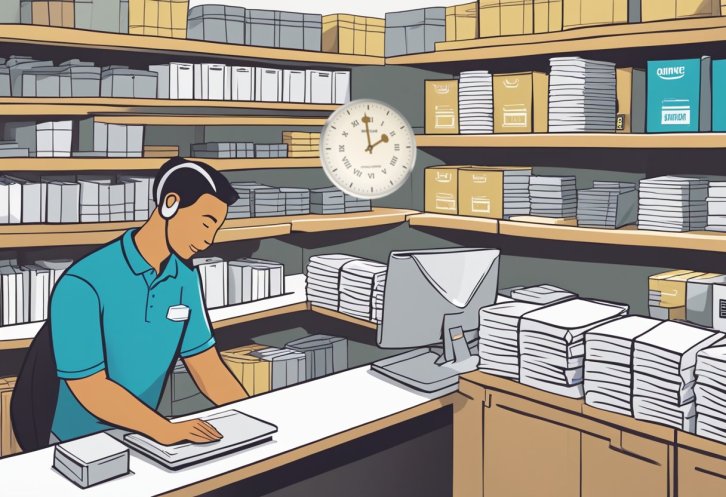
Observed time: 1:59
